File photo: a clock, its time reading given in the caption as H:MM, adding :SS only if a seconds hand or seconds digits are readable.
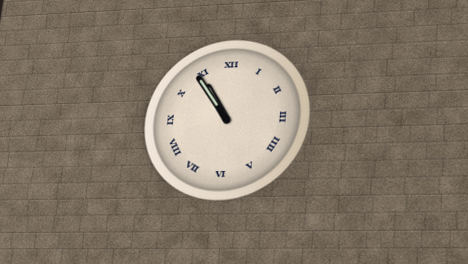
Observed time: 10:54
